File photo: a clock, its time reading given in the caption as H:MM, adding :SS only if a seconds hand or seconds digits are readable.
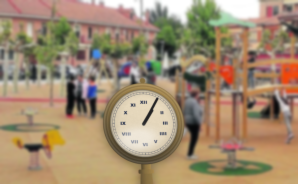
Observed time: 1:05
